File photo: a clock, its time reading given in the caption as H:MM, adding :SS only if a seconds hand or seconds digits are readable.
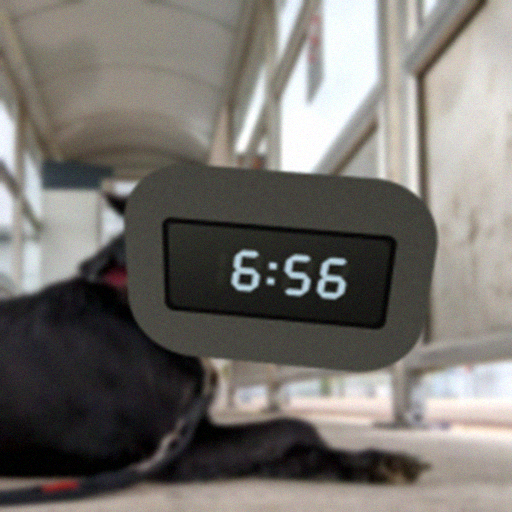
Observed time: 6:56
